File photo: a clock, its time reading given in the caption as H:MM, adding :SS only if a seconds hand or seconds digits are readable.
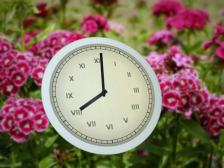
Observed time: 8:01
